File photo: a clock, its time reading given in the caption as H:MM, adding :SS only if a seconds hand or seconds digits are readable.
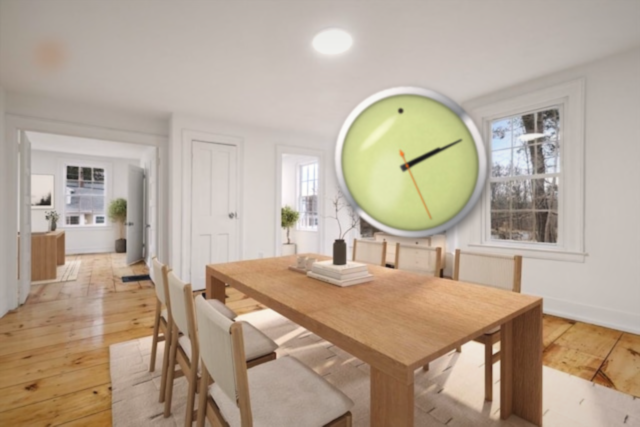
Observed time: 2:11:27
